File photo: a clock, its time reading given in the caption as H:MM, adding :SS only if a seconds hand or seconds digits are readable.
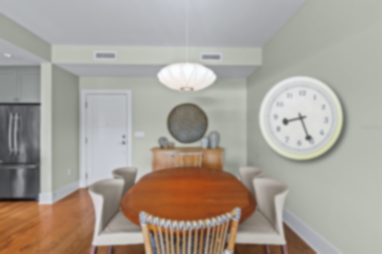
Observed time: 8:26
